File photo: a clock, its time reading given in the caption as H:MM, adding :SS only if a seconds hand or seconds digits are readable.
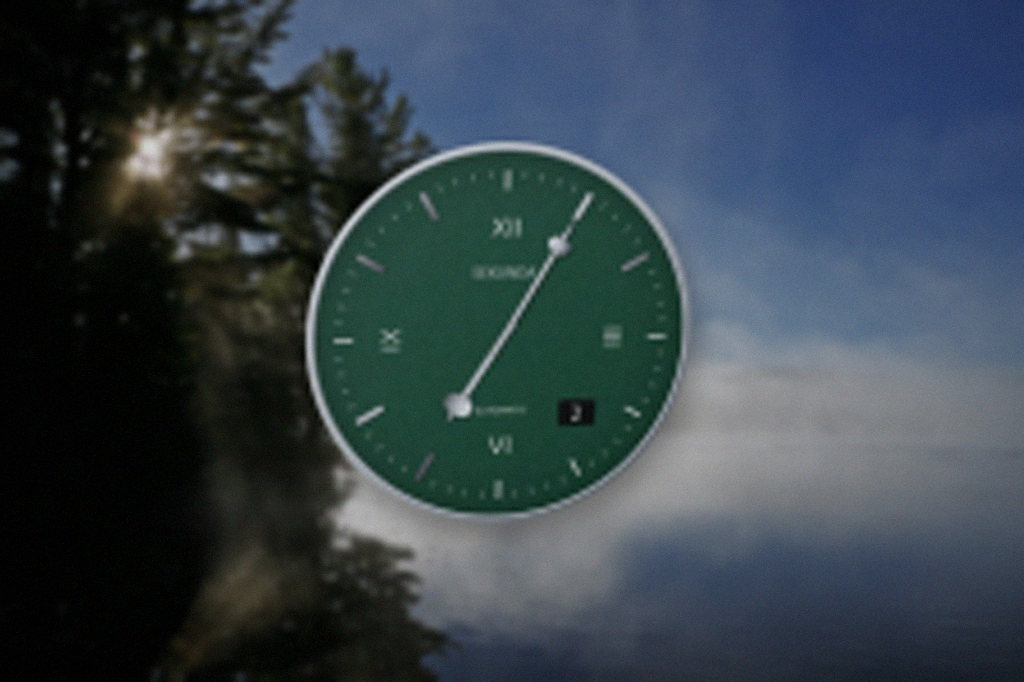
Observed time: 7:05
